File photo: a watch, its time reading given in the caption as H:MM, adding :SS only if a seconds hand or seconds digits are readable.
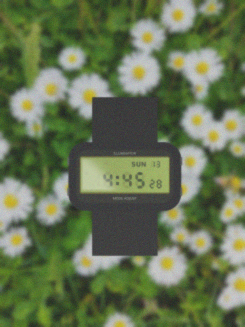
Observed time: 4:45:28
